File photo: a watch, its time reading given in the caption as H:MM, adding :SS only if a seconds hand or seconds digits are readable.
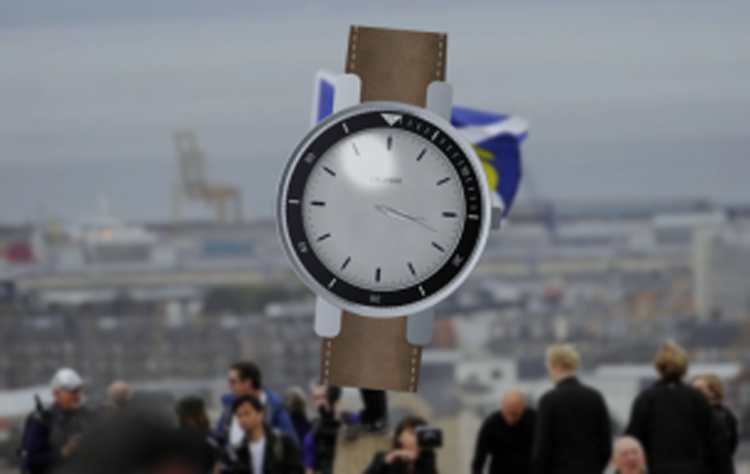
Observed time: 3:18
